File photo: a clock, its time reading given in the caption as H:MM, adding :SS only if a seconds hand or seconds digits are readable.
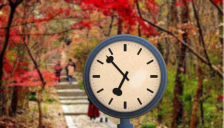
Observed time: 6:53
